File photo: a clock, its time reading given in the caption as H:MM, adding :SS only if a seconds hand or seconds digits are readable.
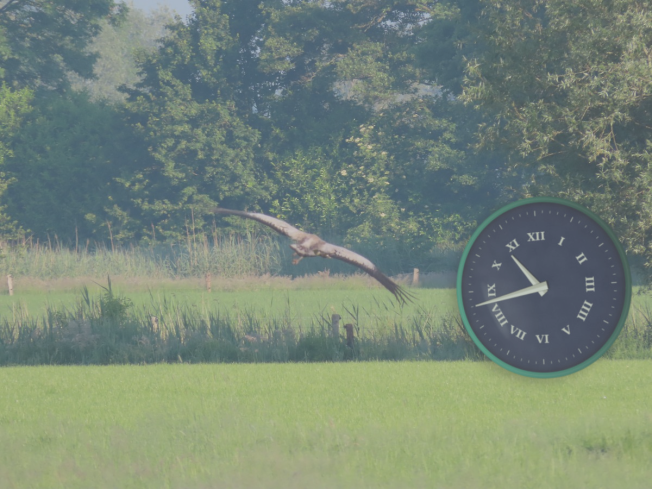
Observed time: 10:43
